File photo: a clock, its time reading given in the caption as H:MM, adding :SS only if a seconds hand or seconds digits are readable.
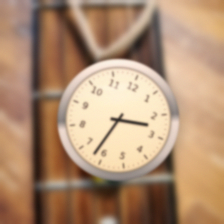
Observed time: 2:32
